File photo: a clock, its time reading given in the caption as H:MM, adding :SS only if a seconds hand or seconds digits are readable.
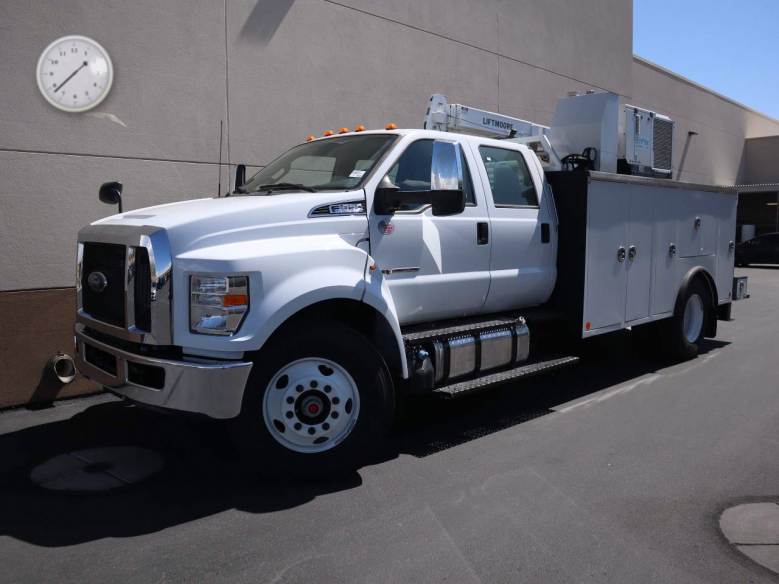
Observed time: 1:38
